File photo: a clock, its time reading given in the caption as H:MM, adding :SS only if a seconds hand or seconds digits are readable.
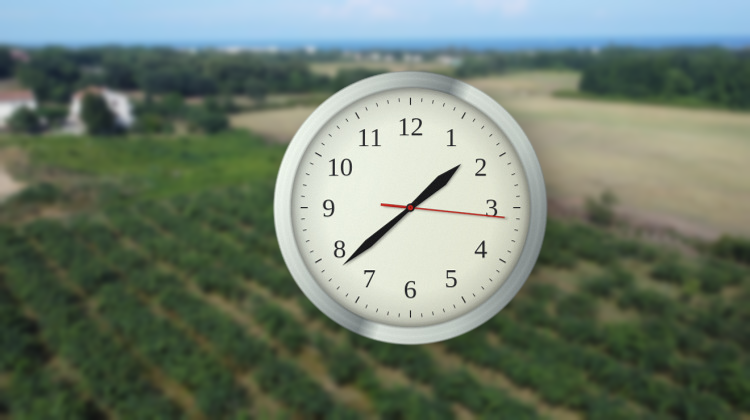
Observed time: 1:38:16
